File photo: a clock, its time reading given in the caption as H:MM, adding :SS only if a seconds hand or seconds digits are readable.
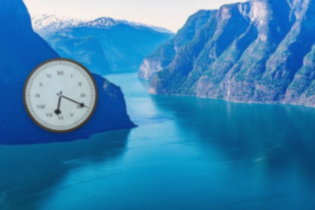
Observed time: 6:19
